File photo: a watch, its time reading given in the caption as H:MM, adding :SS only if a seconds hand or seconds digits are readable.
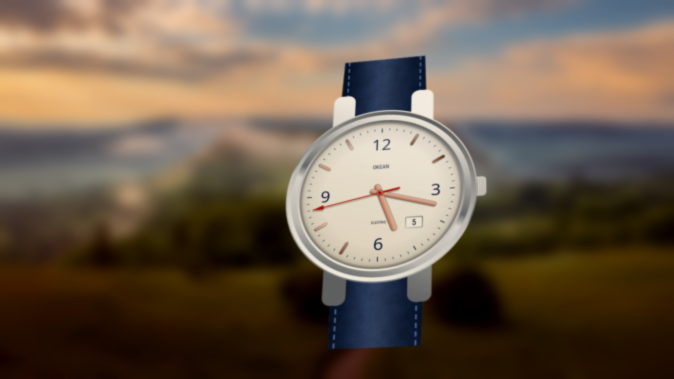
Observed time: 5:17:43
